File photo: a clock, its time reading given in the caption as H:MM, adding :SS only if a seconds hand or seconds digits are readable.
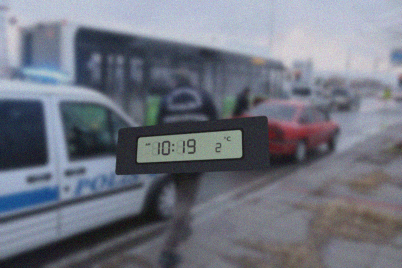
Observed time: 10:19
